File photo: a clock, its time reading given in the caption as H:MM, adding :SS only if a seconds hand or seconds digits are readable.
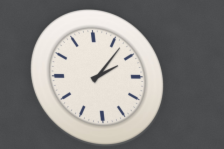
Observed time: 2:07
